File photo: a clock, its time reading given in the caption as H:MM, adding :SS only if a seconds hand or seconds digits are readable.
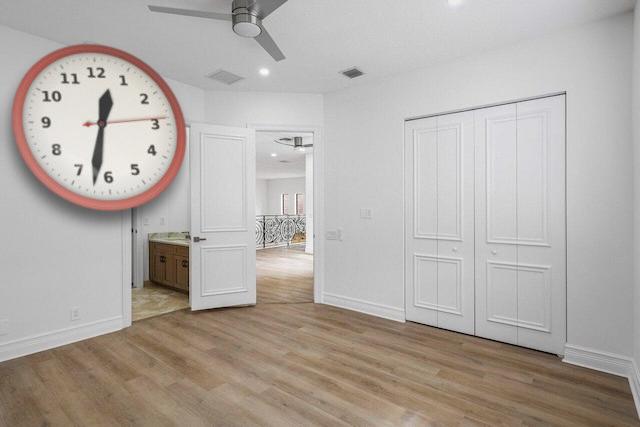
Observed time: 12:32:14
